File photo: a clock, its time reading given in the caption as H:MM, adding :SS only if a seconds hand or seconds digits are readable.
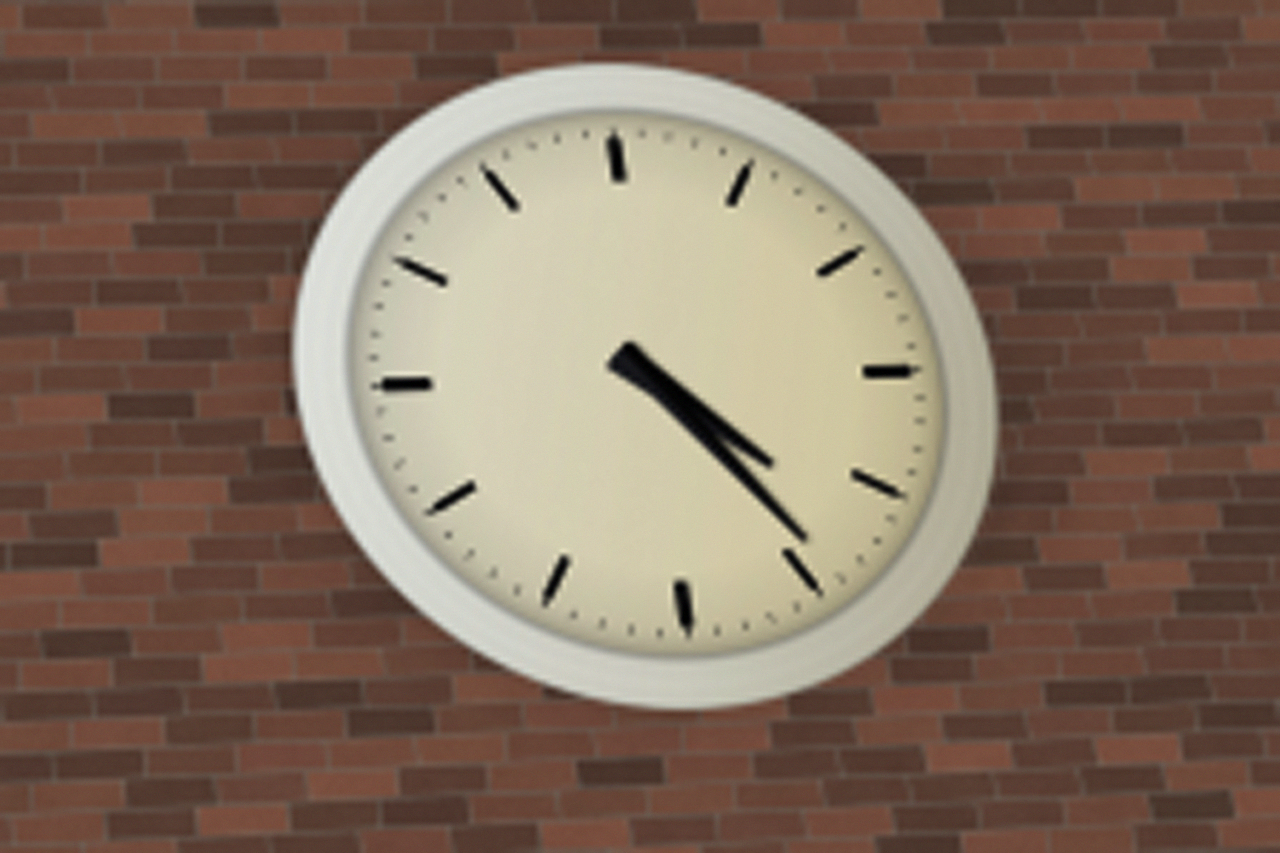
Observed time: 4:24
